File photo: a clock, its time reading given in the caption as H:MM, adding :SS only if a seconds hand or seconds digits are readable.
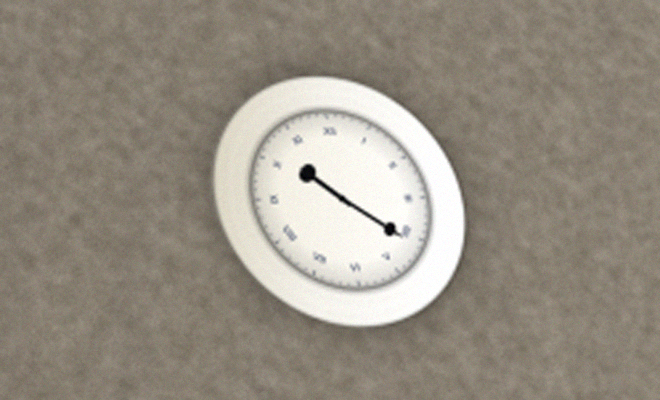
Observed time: 10:21
